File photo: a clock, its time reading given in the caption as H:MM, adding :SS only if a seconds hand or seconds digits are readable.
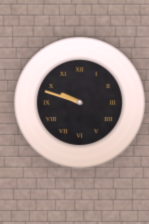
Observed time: 9:48
